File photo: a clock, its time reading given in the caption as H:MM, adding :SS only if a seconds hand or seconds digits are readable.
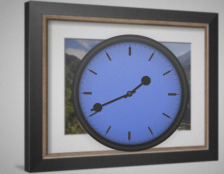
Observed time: 1:41
